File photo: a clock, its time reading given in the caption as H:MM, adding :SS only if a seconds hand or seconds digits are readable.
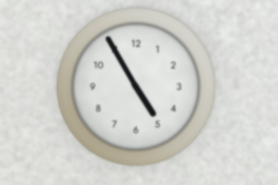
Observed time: 4:55
